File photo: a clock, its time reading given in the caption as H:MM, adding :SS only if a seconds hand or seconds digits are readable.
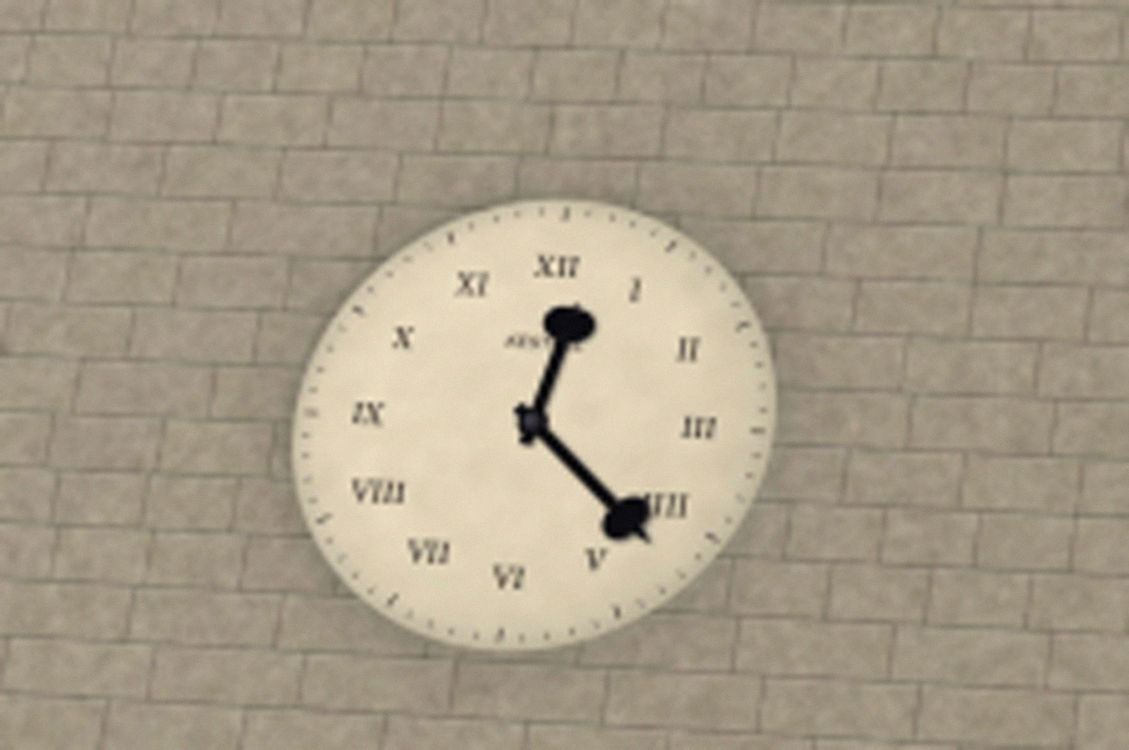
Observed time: 12:22
